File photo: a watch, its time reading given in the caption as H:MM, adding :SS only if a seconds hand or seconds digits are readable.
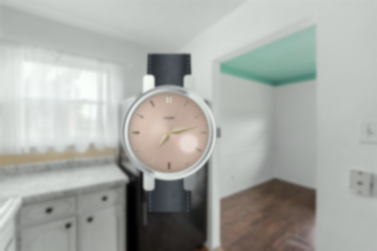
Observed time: 7:13
